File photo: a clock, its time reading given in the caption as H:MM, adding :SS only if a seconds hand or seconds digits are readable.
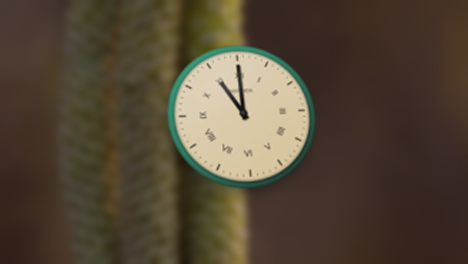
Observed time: 11:00
